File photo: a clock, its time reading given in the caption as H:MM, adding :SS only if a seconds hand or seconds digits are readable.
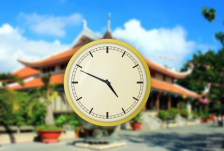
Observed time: 4:49
